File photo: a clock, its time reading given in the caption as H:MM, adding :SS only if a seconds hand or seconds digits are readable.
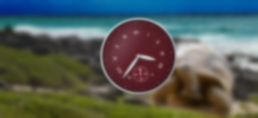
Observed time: 3:37
